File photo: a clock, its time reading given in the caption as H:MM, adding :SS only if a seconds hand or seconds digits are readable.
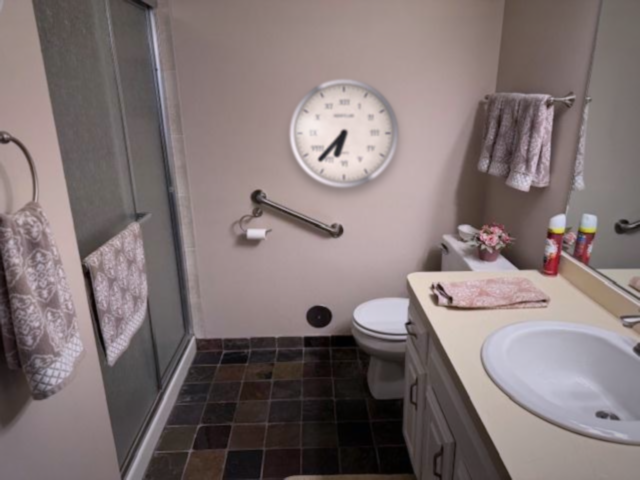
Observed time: 6:37
